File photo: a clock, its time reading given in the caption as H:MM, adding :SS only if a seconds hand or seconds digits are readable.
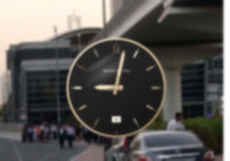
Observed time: 9:02
